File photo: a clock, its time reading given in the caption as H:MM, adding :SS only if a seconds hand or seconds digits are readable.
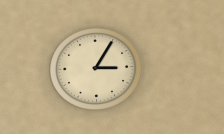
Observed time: 3:05
